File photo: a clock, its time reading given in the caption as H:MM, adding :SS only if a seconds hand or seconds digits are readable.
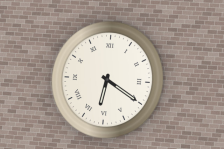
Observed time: 6:20
